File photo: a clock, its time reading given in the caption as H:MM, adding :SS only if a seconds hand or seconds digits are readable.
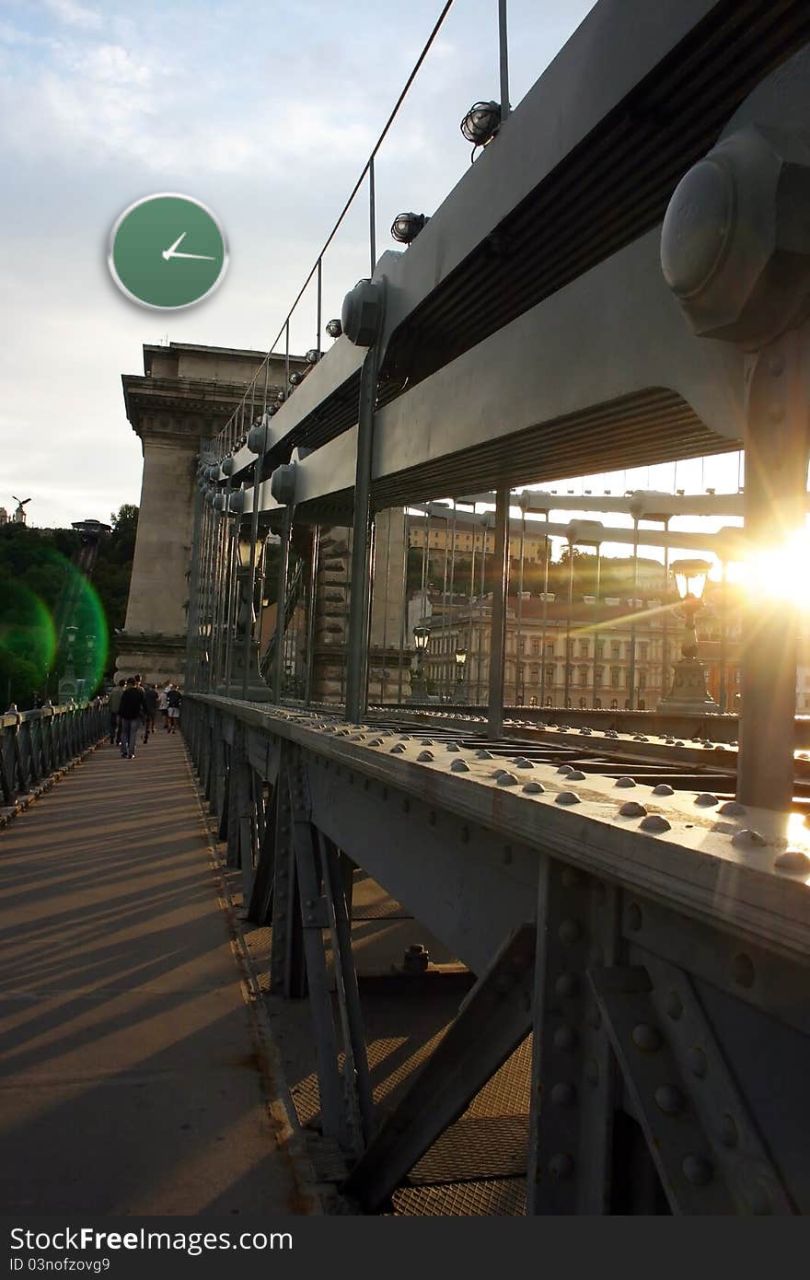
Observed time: 1:16
